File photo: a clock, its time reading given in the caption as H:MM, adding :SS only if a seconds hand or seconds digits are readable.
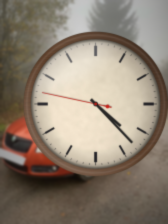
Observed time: 4:22:47
